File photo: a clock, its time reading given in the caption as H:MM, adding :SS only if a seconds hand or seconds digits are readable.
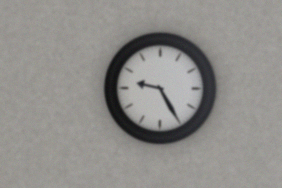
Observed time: 9:25
